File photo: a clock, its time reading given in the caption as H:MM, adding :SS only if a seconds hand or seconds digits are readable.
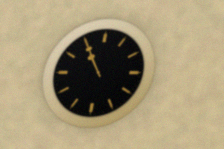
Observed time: 10:55
